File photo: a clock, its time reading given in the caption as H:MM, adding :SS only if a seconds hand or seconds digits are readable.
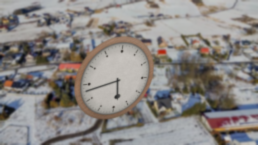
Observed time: 5:43
